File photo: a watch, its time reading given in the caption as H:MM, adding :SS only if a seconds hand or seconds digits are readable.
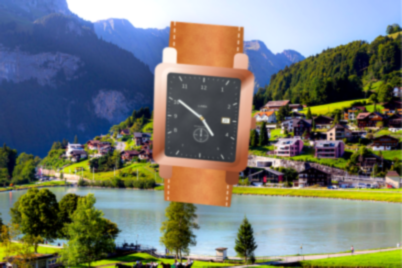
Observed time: 4:51
